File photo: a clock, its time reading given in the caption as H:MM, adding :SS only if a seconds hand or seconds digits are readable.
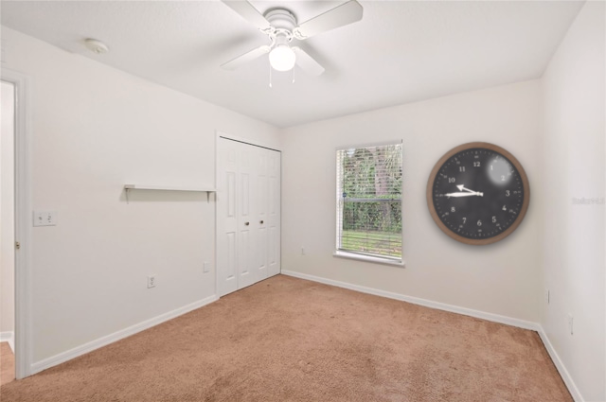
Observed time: 9:45
